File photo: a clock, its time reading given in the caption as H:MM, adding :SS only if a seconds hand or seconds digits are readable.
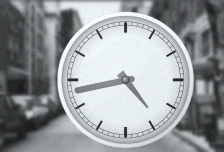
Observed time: 4:43
